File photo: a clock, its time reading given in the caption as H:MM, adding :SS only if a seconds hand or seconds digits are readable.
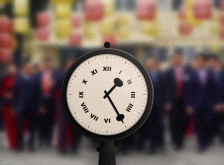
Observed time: 1:25
